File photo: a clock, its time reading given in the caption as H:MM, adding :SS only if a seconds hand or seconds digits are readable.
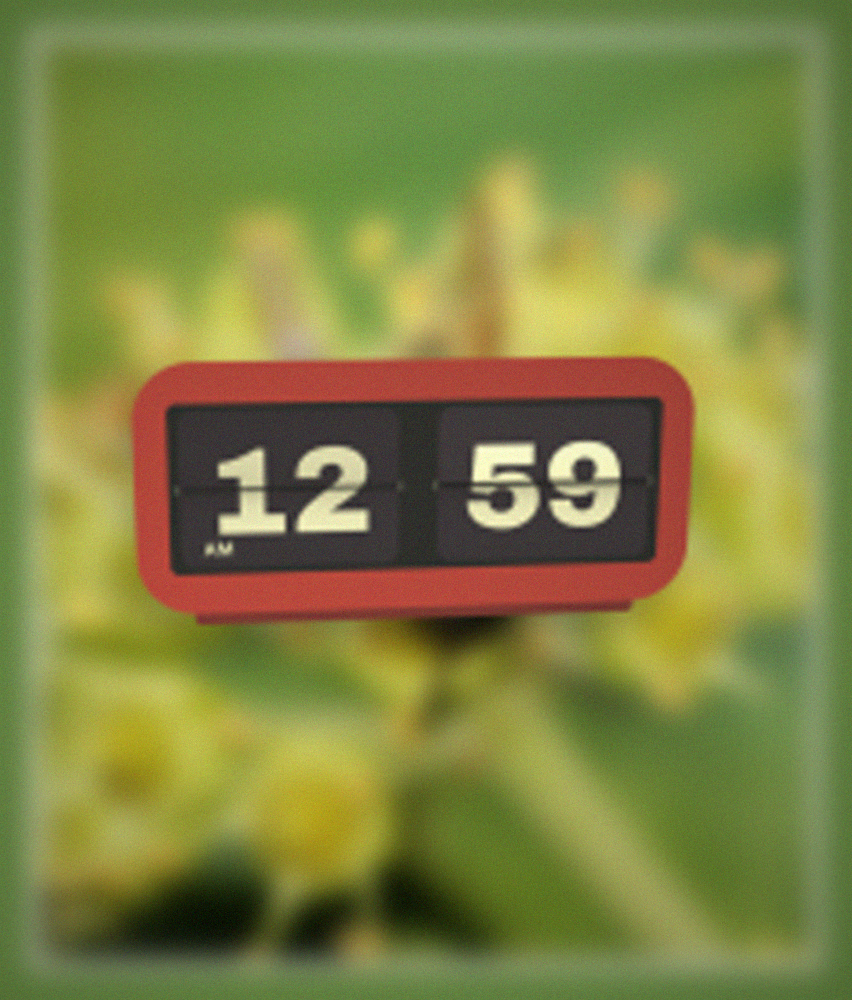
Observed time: 12:59
